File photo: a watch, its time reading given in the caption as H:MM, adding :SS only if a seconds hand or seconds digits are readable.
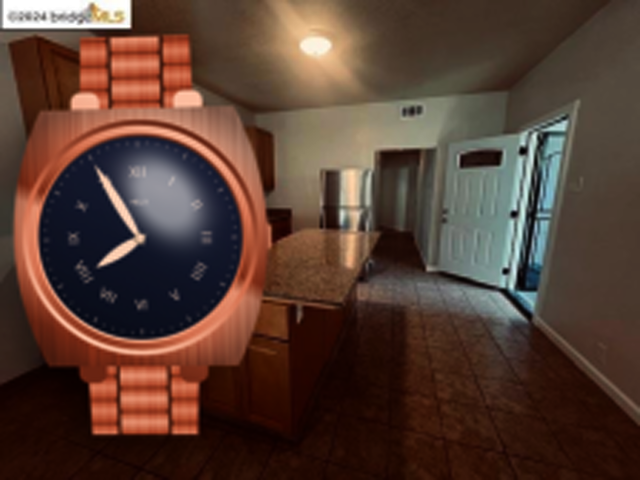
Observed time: 7:55
